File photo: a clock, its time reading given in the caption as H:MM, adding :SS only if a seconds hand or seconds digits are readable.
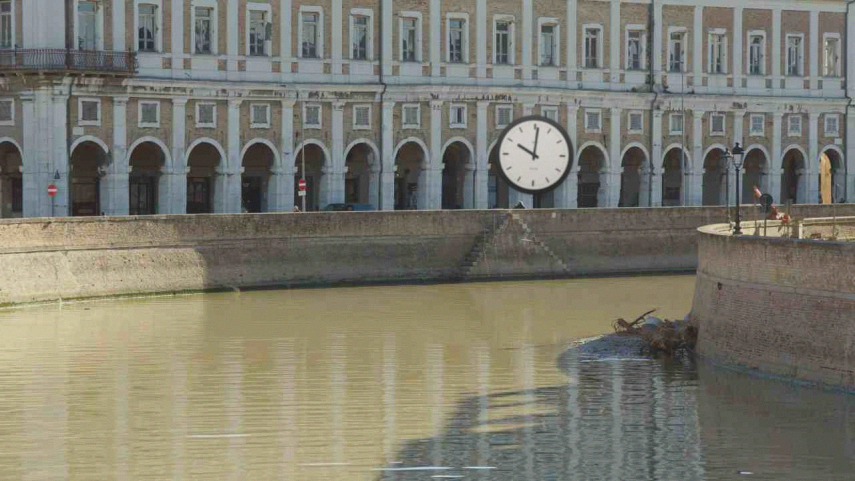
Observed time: 10:01
